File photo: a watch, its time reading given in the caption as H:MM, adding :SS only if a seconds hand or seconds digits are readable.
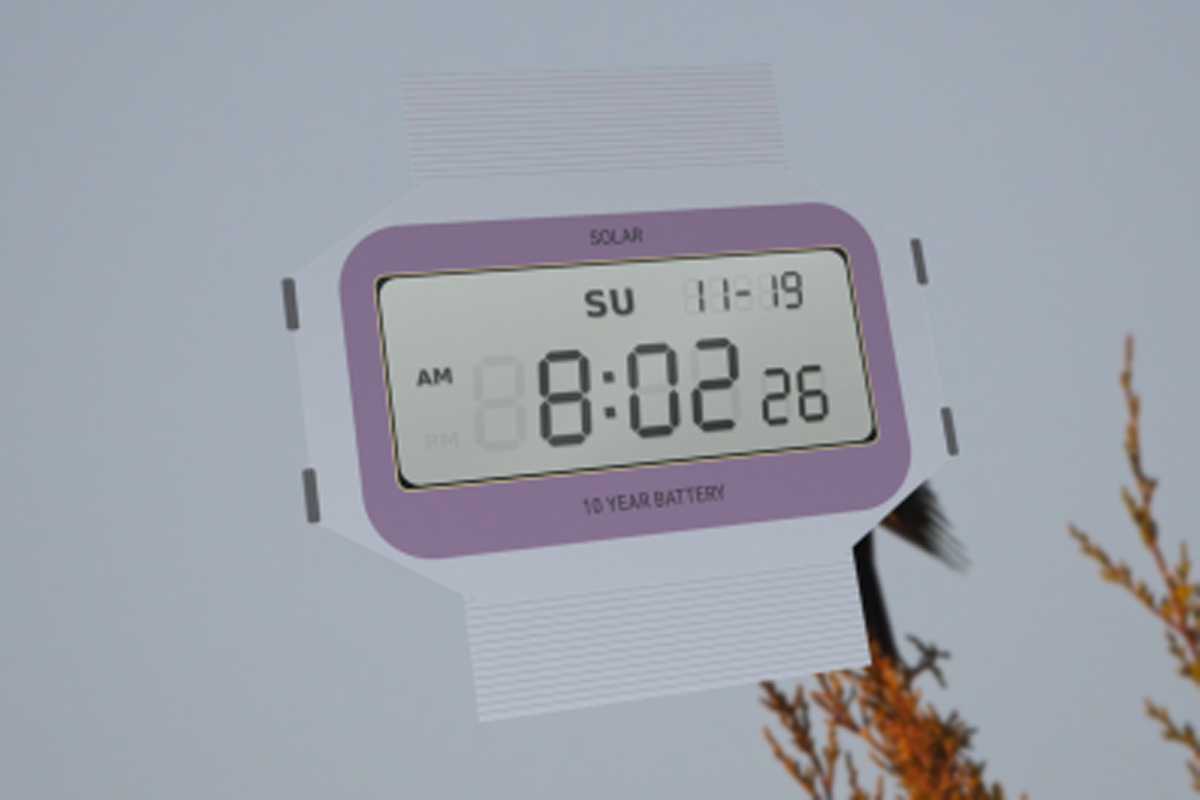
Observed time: 8:02:26
